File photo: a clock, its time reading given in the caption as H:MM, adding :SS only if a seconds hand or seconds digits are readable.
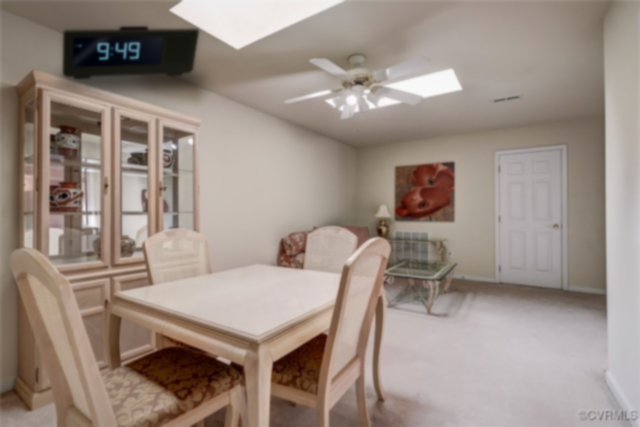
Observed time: 9:49
